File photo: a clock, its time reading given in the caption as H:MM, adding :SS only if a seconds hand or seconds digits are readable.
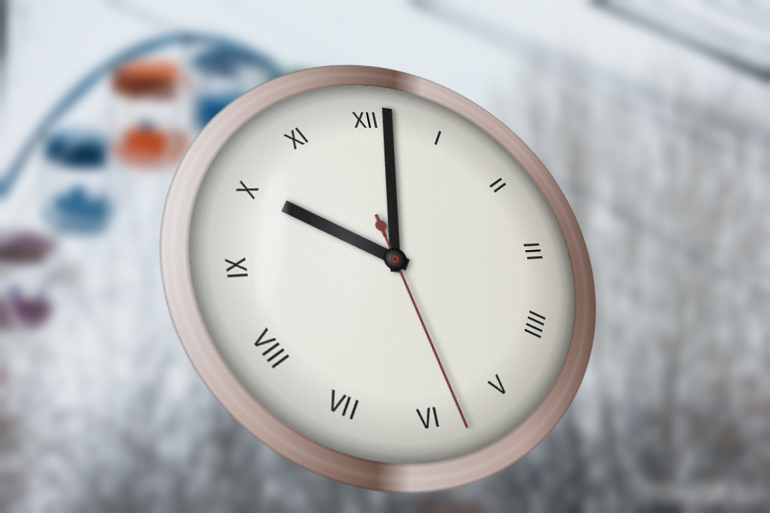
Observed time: 10:01:28
